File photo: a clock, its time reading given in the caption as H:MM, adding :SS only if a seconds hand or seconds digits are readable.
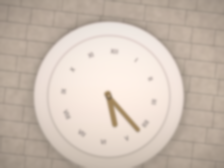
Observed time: 5:22
